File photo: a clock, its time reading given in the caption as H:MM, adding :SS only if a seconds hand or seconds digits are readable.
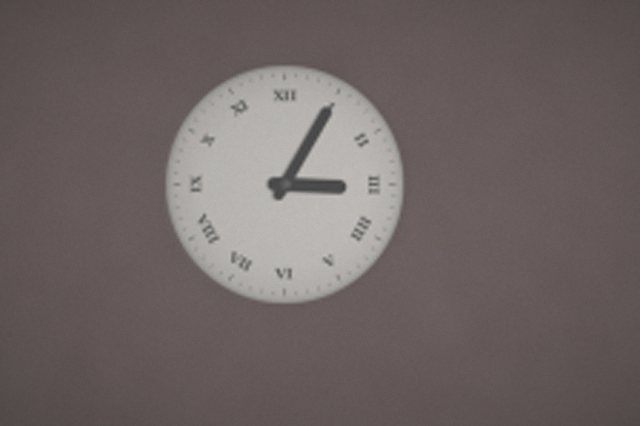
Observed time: 3:05
